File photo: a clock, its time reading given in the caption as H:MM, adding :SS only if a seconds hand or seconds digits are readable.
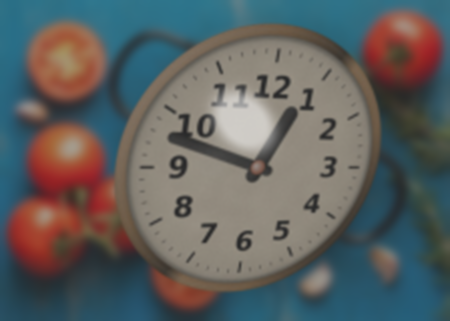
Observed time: 12:48
